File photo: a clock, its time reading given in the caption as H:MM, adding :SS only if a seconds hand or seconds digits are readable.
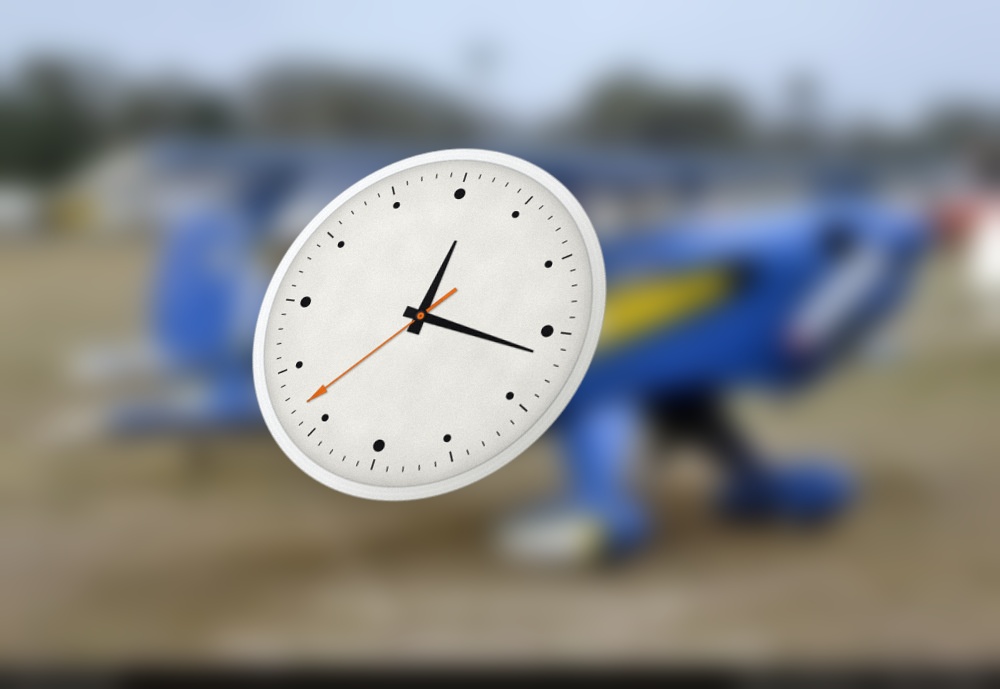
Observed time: 12:16:37
